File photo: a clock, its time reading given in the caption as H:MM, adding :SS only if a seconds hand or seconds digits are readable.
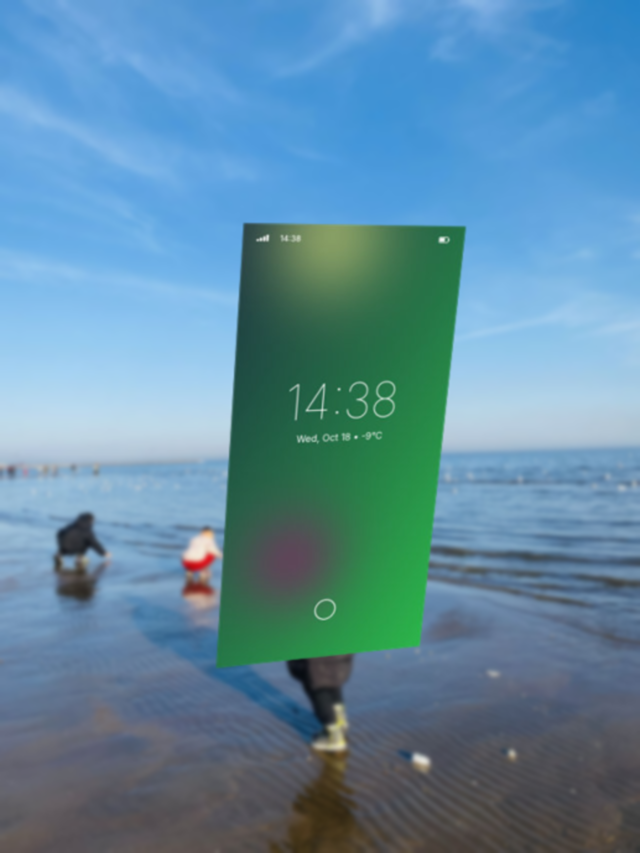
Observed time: 14:38
